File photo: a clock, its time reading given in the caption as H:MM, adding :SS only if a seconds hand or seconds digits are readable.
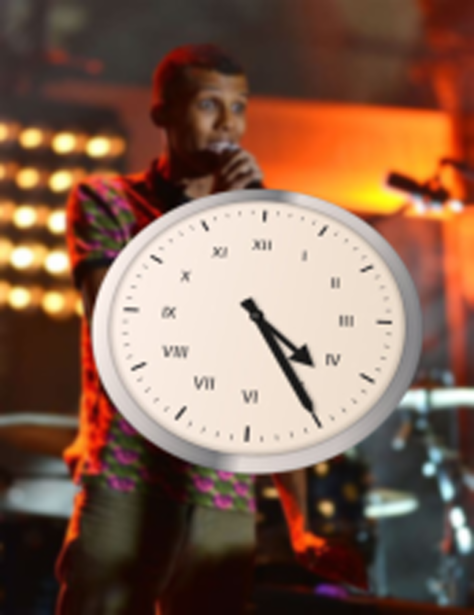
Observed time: 4:25
